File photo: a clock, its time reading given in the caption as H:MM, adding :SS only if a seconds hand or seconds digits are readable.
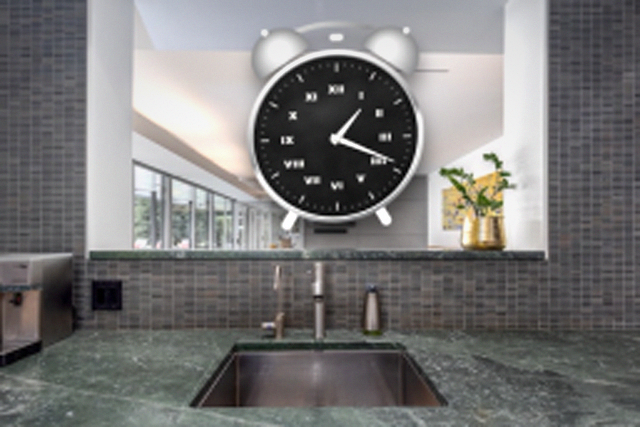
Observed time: 1:19
